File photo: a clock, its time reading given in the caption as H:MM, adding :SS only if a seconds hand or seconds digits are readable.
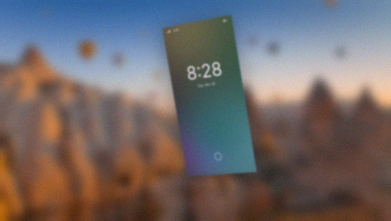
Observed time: 8:28
